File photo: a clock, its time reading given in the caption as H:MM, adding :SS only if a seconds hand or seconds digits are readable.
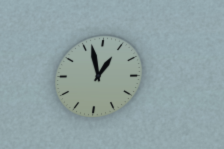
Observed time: 12:57
